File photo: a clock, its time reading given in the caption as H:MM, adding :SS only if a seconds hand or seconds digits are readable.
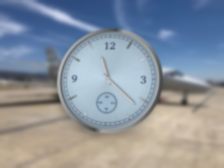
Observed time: 11:22
